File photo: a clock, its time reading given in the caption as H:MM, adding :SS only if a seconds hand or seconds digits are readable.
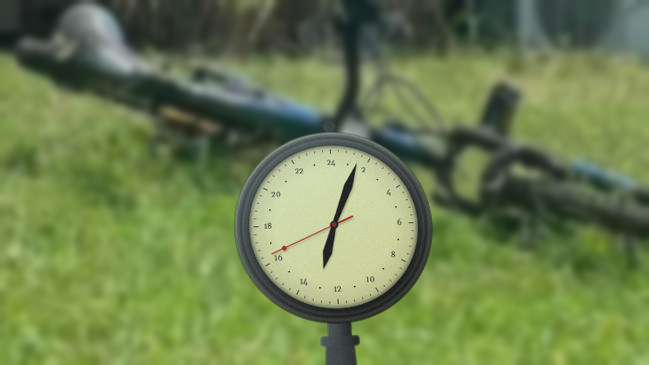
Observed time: 13:03:41
